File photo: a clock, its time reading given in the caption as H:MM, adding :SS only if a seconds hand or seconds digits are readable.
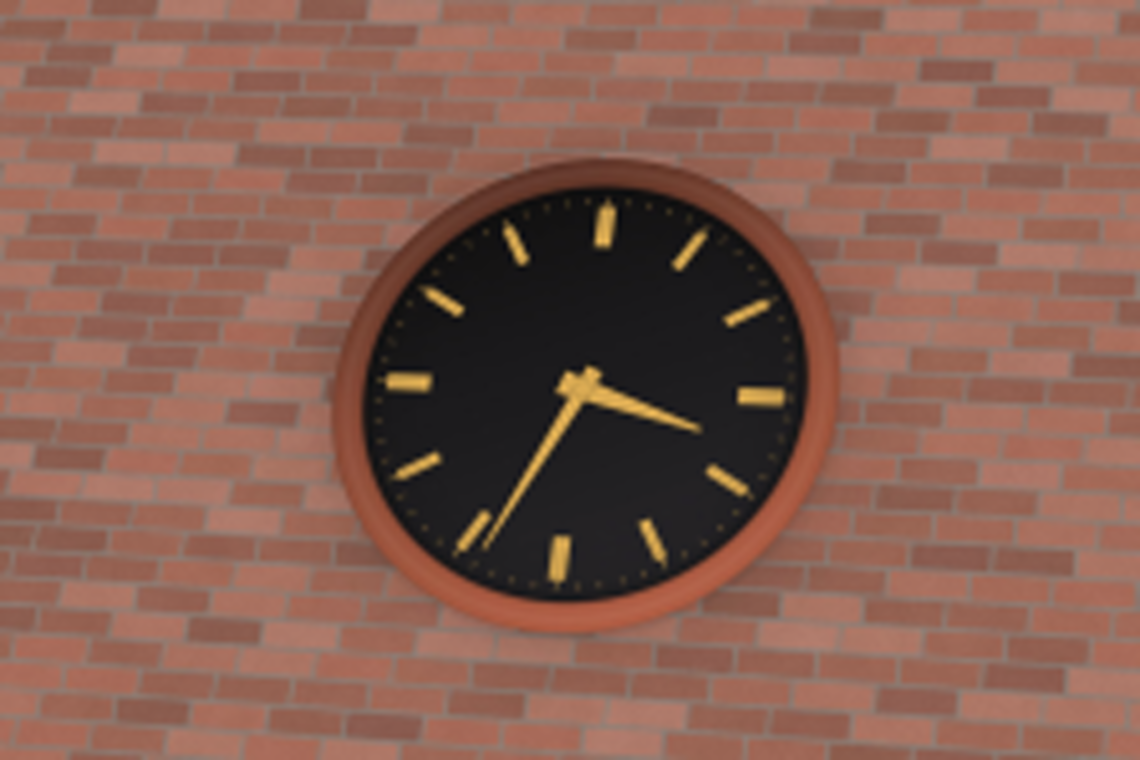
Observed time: 3:34
